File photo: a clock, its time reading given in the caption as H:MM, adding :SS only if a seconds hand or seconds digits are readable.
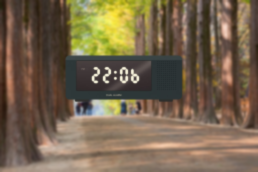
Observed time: 22:06
